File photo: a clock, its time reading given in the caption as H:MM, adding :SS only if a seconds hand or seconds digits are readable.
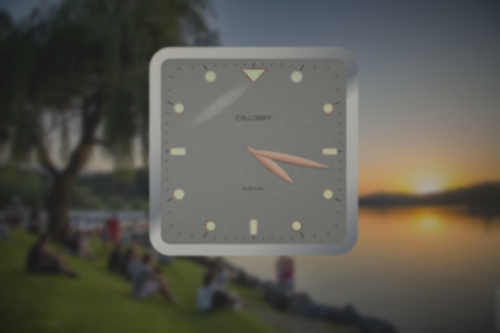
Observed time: 4:17
